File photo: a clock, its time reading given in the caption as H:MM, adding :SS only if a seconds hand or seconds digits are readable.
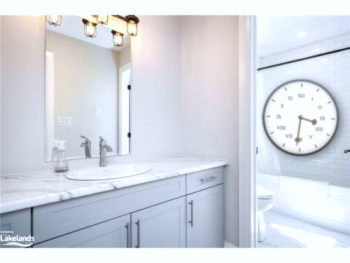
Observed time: 3:31
